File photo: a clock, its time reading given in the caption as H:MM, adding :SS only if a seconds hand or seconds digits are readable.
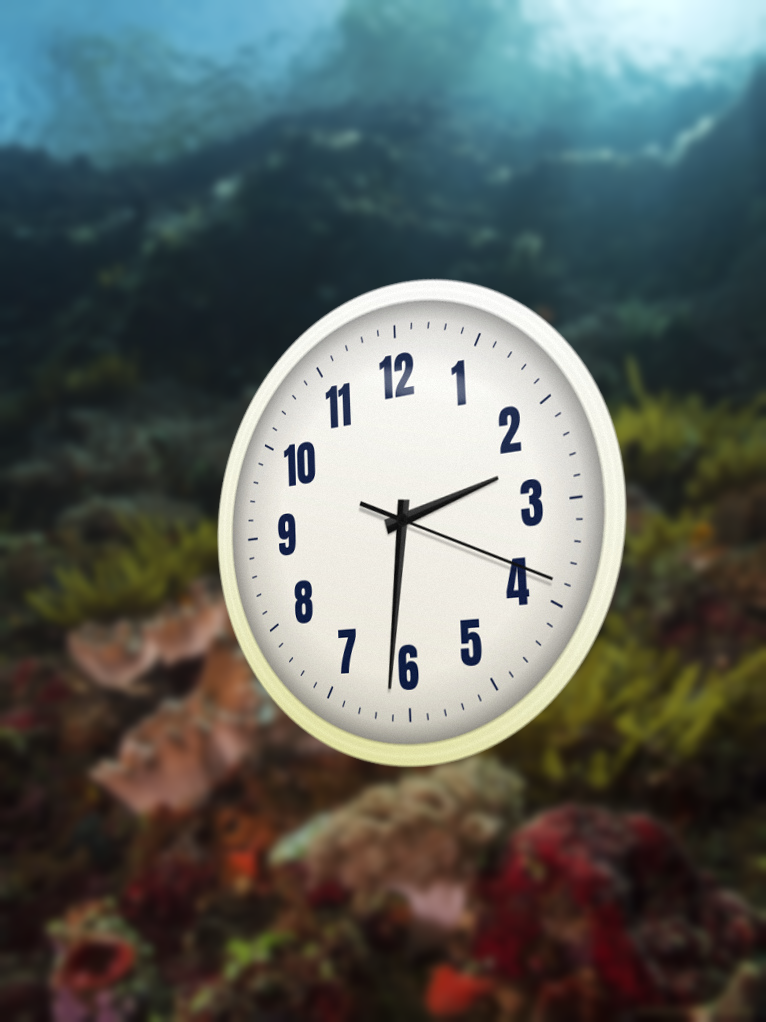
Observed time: 2:31:19
